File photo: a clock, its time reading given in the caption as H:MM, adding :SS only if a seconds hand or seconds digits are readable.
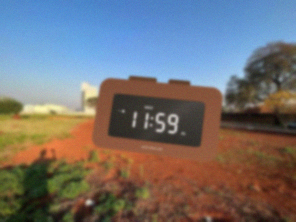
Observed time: 11:59
